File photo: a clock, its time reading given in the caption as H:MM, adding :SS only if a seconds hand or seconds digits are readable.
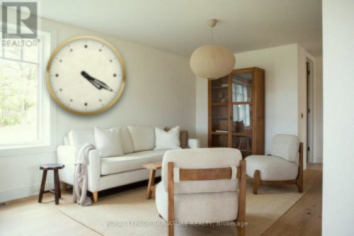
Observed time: 4:20
